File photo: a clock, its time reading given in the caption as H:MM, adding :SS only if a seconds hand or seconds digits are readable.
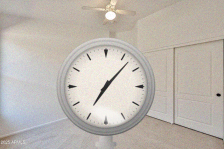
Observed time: 7:07
